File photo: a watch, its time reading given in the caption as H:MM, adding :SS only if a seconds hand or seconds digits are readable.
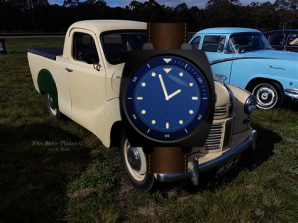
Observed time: 1:57
